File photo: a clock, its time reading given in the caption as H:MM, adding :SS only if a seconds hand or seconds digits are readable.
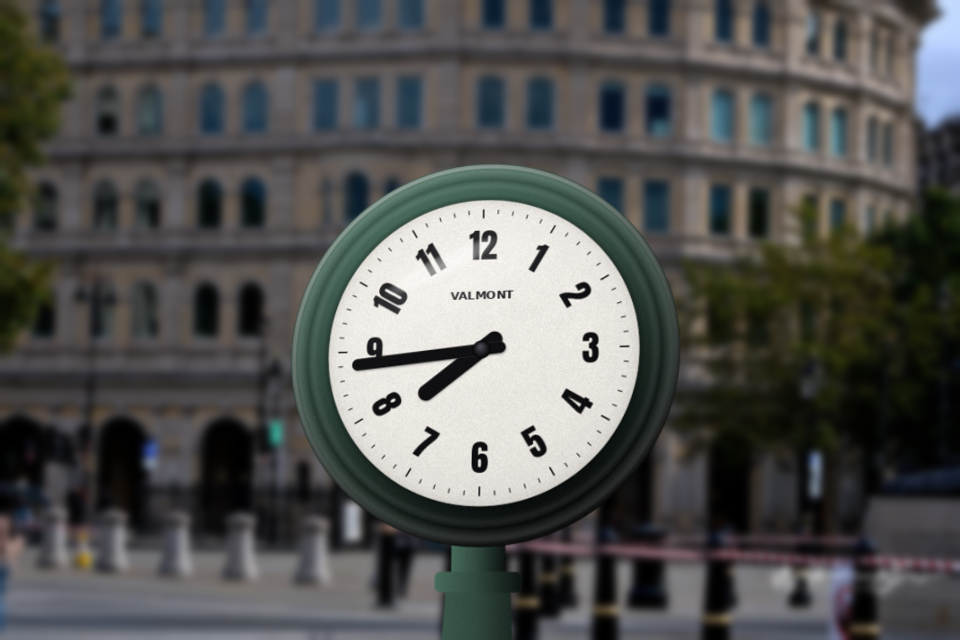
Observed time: 7:44
